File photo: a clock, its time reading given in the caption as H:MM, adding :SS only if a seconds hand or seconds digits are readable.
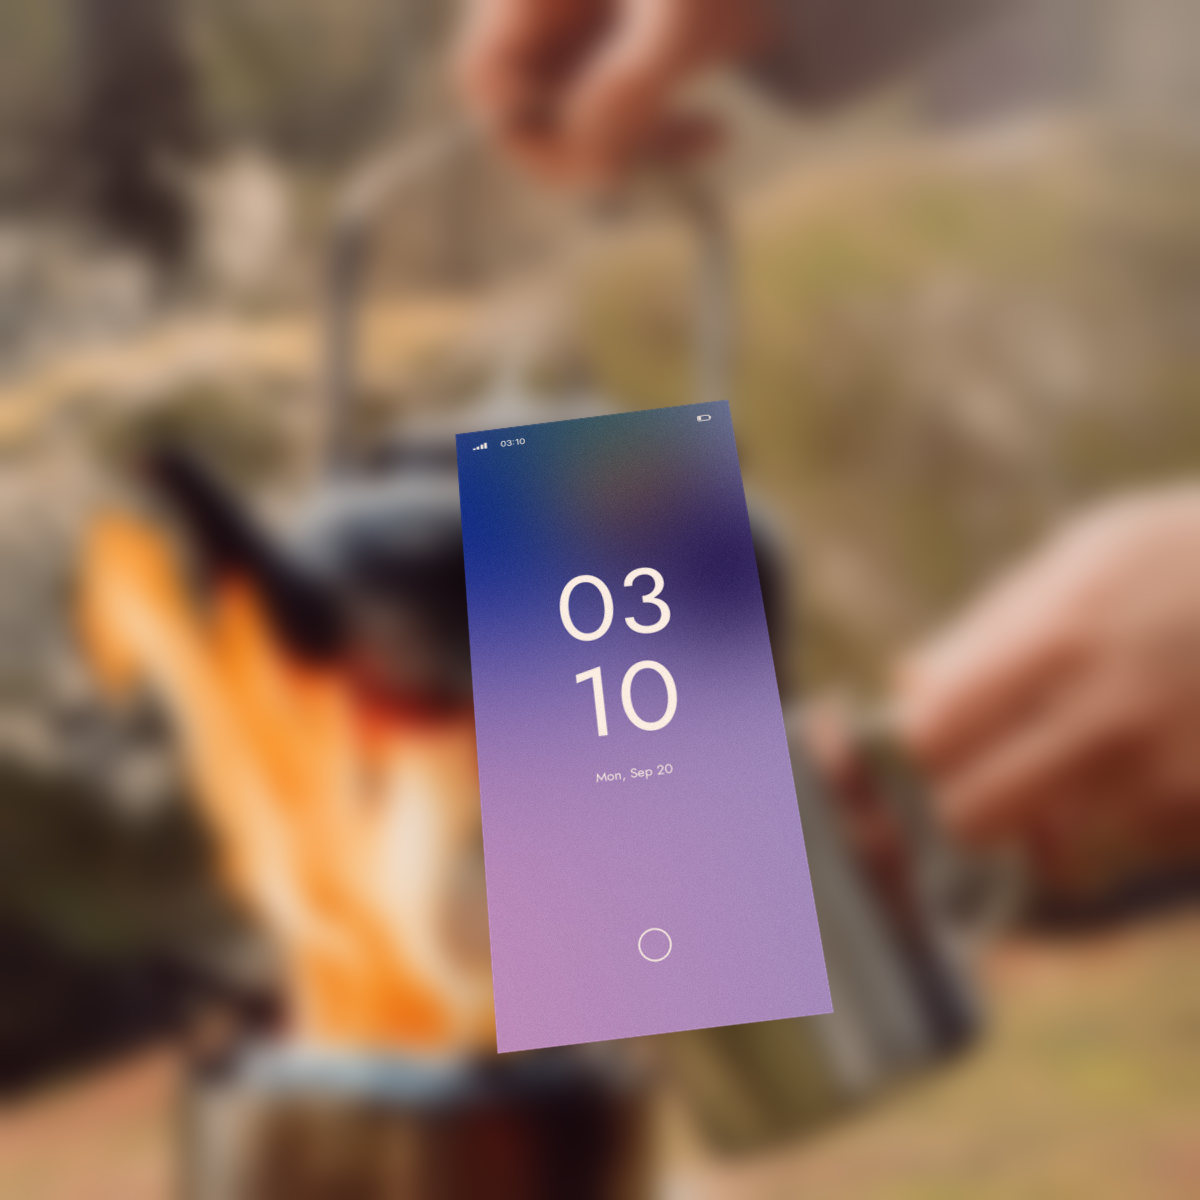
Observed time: 3:10
